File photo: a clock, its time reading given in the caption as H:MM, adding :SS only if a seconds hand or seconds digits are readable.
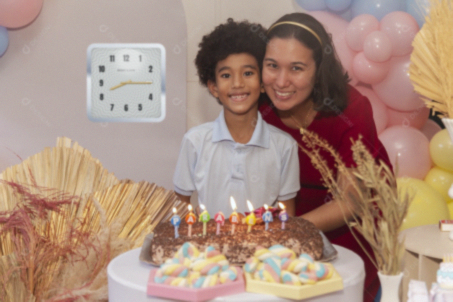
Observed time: 8:15
